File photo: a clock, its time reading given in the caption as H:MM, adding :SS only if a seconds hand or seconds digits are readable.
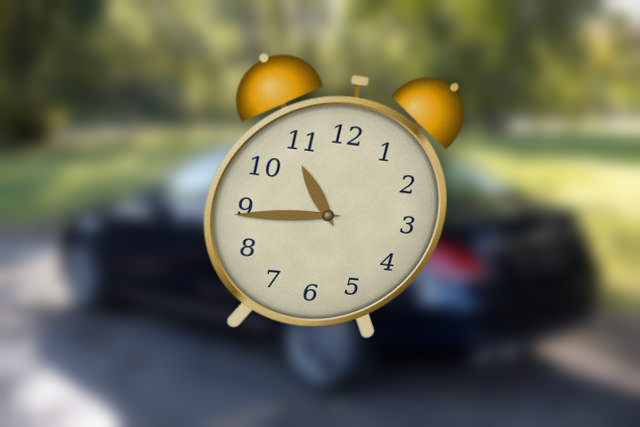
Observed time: 10:44
